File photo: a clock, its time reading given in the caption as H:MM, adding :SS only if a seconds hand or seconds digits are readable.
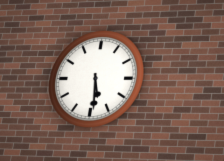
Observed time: 5:29
